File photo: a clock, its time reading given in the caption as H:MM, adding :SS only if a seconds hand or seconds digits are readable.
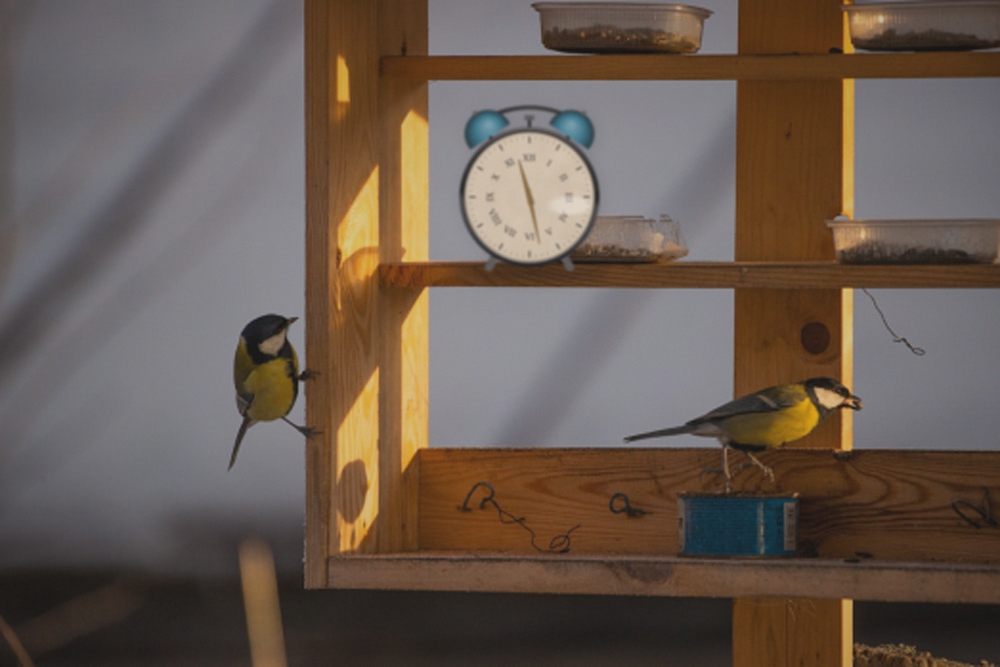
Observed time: 11:28
